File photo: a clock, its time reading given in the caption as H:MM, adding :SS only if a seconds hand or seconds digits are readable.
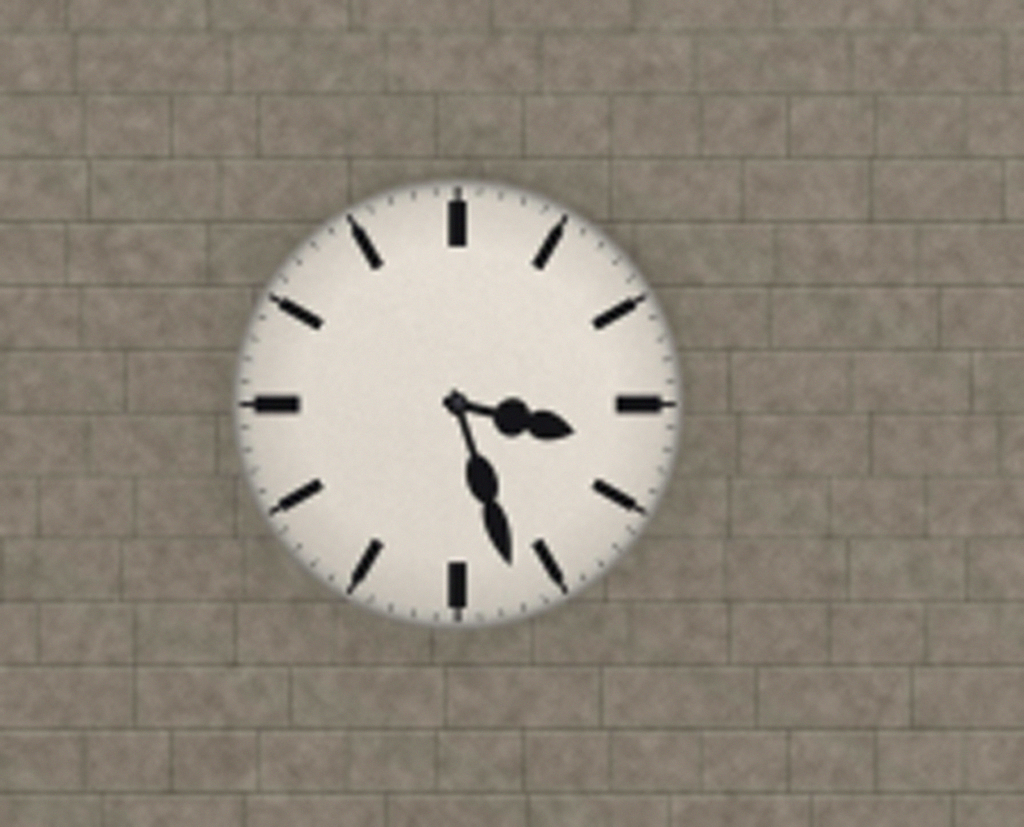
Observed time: 3:27
